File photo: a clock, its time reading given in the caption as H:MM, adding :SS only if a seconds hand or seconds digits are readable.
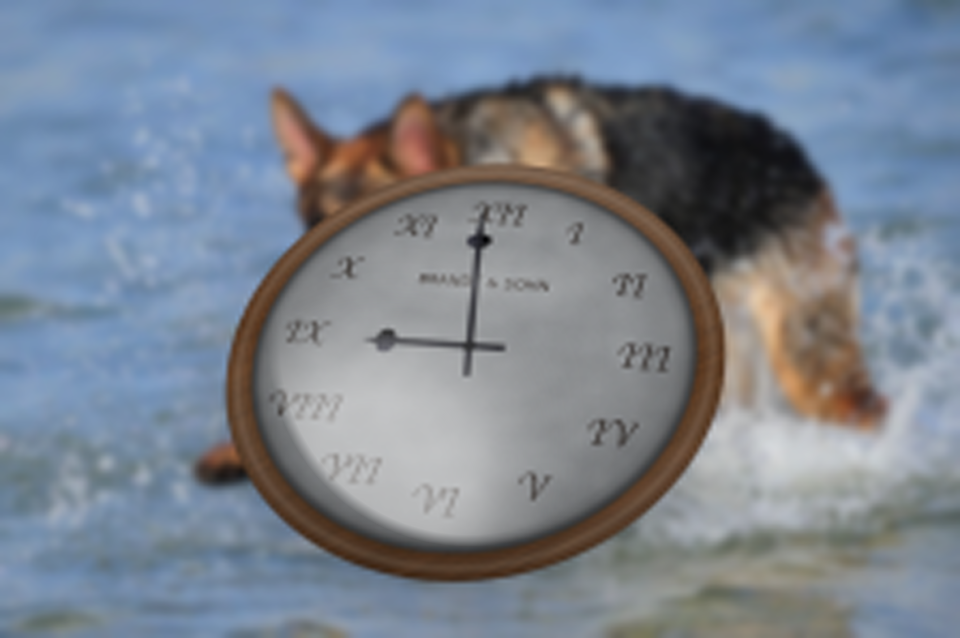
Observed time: 8:59
